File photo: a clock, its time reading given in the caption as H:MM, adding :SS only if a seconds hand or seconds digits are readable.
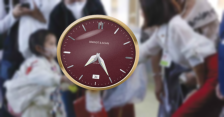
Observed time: 7:25
